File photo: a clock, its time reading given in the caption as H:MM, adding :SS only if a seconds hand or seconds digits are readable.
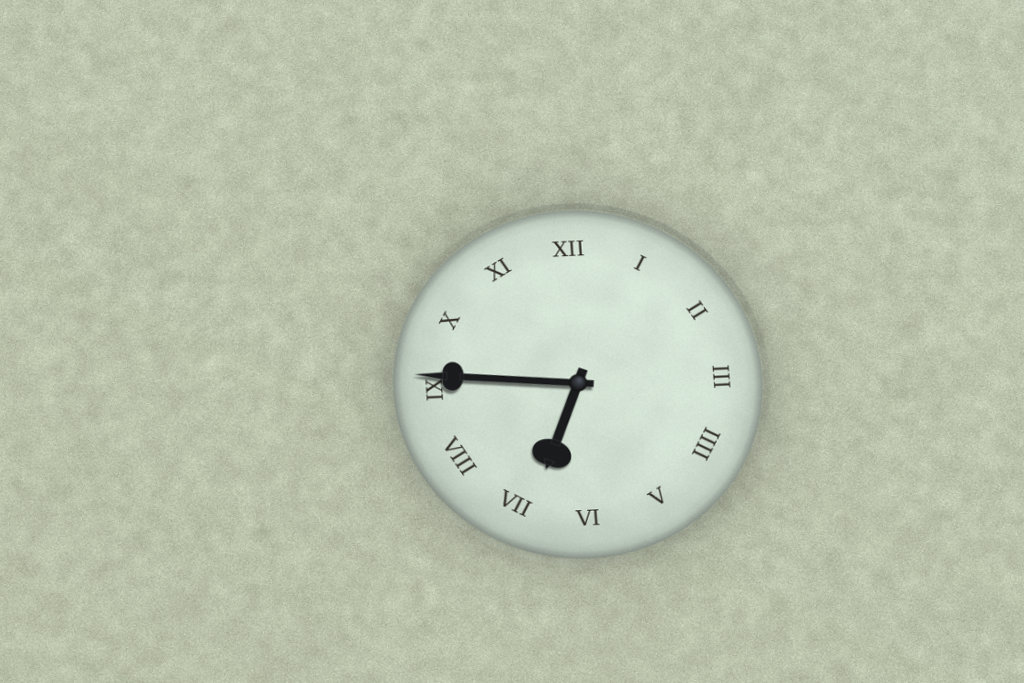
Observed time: 6:46
